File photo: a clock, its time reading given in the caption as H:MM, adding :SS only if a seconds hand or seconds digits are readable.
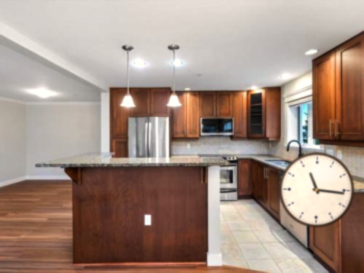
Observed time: 11:16
